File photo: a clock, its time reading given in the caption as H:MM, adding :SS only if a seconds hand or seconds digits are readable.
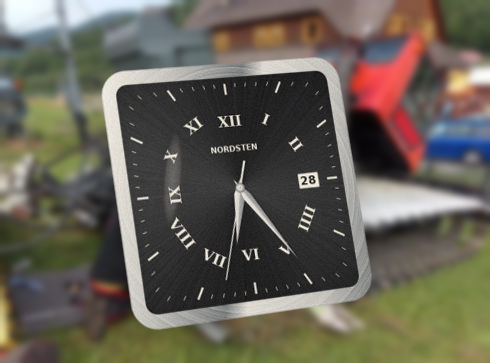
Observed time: 6:24:33
